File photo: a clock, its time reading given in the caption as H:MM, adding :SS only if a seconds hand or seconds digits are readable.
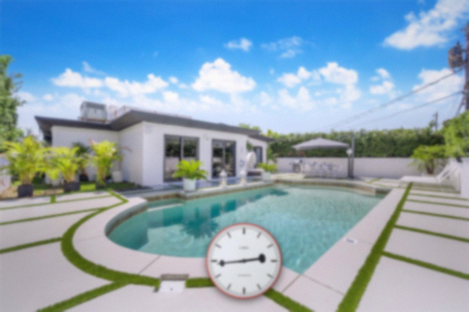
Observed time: 2:44
